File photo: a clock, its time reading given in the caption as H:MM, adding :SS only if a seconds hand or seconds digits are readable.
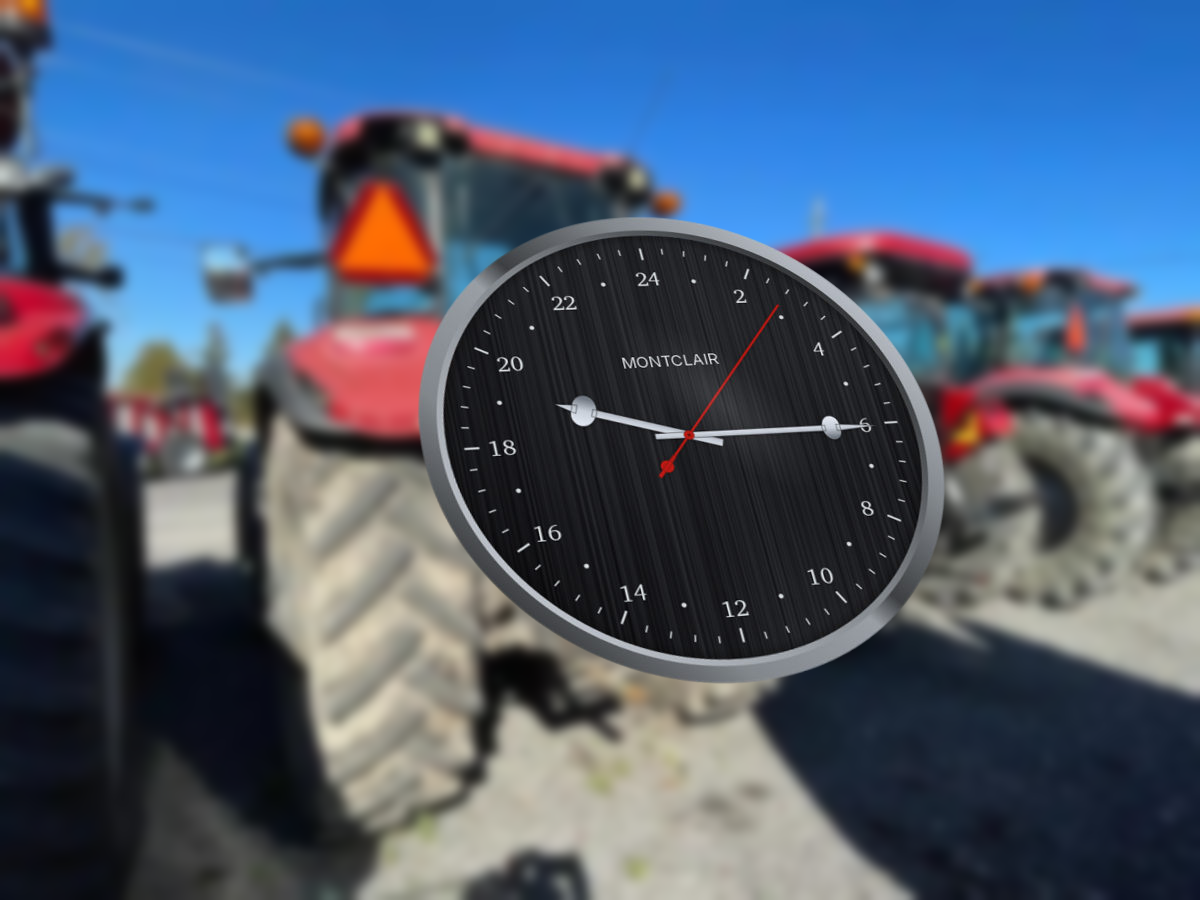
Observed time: 19:15:07
